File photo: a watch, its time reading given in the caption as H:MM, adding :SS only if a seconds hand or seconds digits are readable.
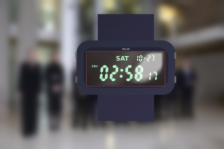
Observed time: 2:58:17
